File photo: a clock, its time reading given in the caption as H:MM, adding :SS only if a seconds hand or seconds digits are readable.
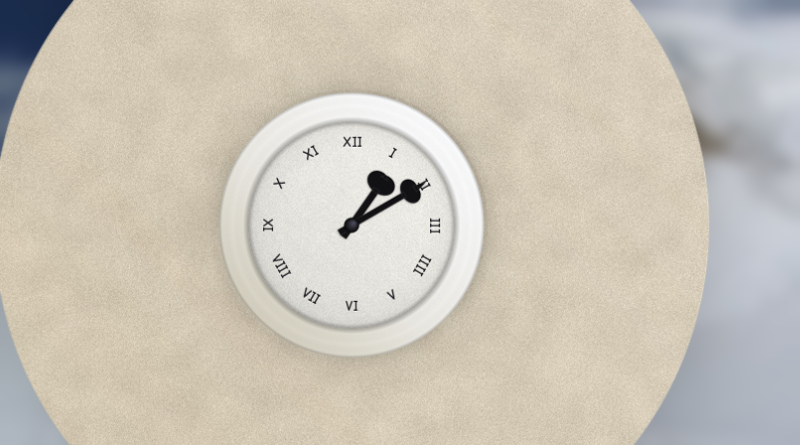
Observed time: 1:10
